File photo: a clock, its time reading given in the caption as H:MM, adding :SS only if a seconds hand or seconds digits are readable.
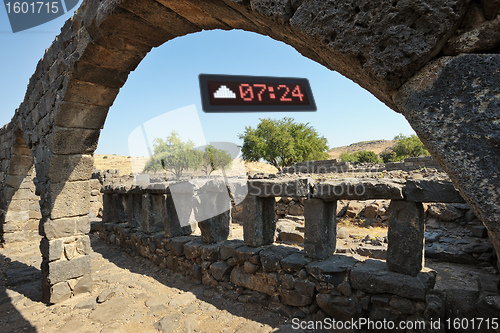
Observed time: 7:24
